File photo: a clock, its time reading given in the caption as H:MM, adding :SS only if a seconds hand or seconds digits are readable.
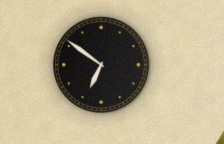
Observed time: 6:51
